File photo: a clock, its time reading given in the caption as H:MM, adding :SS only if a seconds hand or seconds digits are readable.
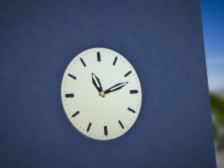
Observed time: 11:12
